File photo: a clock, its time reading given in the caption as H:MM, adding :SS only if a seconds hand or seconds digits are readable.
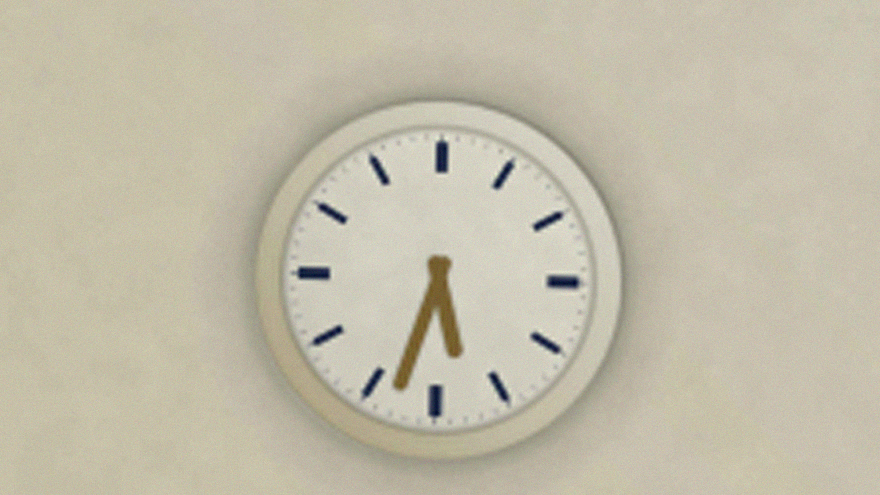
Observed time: 5:33
